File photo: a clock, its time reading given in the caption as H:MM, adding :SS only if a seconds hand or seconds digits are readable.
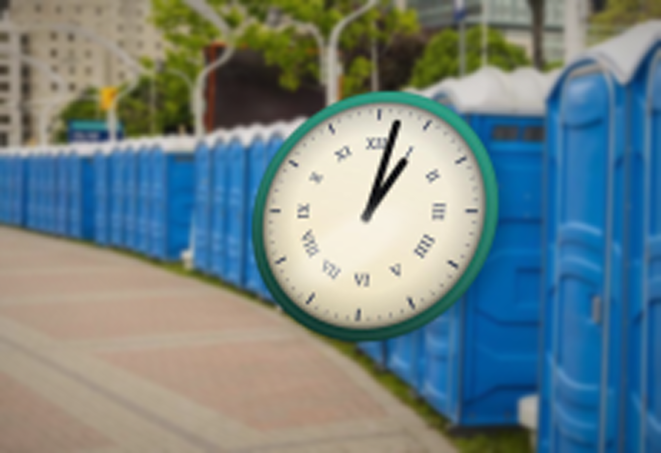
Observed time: 1:02
